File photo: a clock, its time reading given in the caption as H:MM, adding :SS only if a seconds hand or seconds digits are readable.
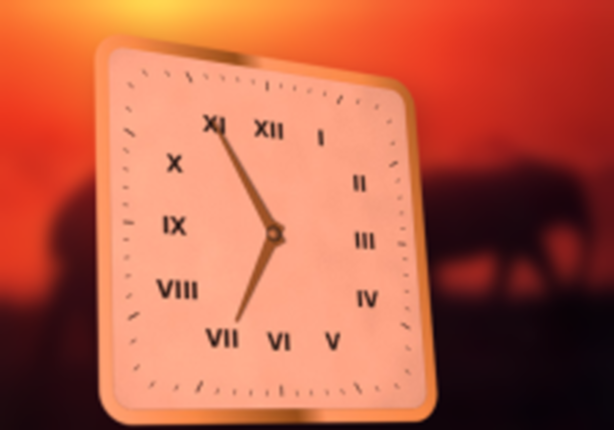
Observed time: 6:55
